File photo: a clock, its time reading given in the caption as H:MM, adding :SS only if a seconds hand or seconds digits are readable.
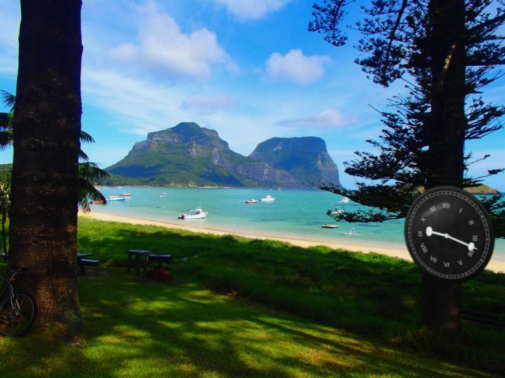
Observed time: 9:18
